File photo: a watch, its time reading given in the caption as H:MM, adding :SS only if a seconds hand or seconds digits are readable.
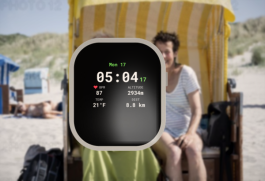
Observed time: 5:04
